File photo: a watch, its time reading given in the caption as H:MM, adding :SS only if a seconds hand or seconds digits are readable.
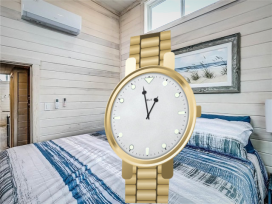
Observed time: 12:58
